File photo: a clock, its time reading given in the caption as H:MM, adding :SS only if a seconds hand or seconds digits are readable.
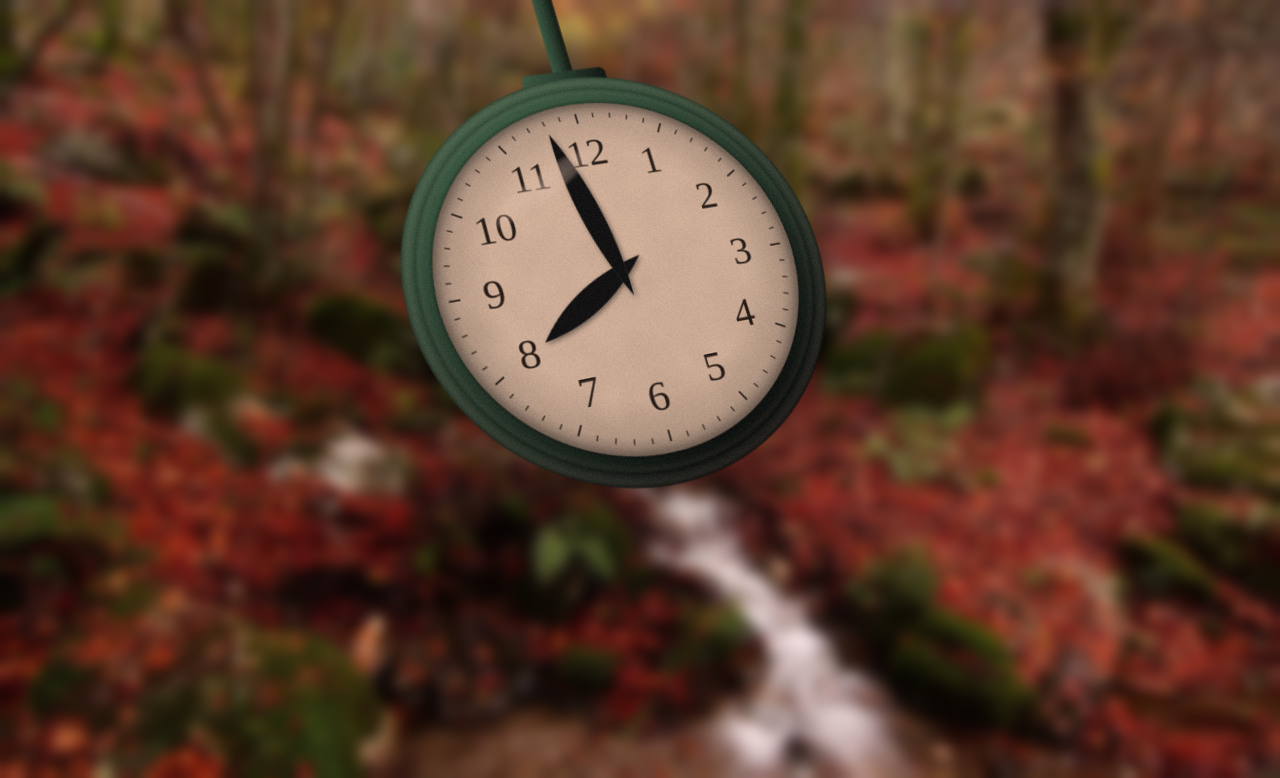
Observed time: 7:58
